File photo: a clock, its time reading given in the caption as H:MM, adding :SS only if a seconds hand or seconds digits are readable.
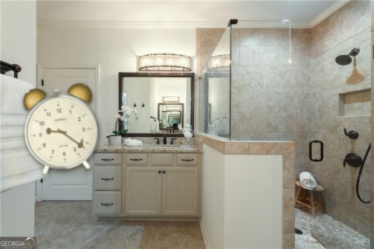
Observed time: 9:22
